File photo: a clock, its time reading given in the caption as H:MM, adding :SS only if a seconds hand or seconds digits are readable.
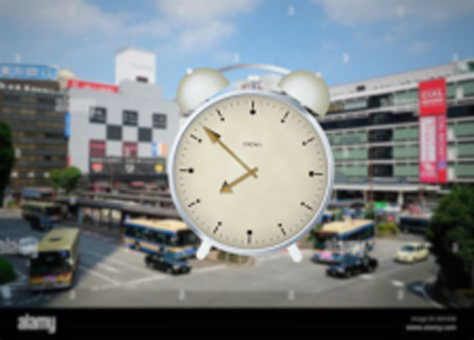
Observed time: 7:52
